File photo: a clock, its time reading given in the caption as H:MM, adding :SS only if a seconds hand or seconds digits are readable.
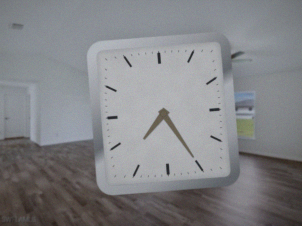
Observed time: 7:25
